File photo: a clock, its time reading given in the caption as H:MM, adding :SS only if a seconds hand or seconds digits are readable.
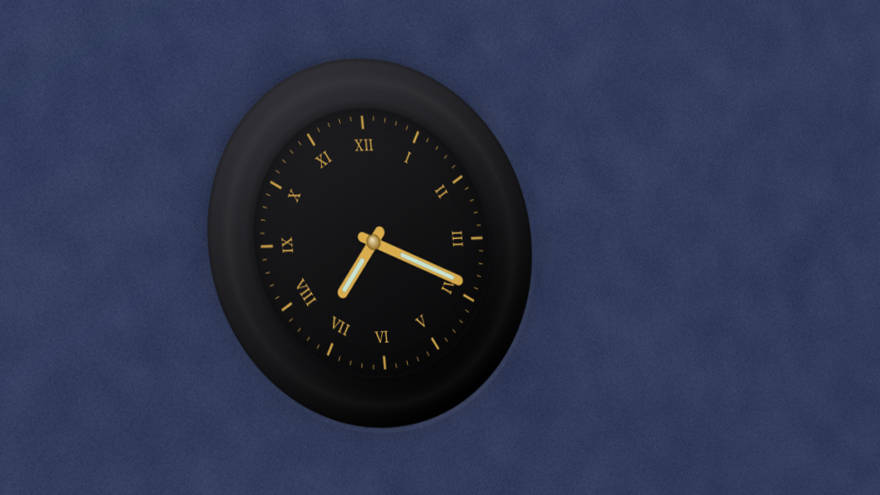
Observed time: 7:19
